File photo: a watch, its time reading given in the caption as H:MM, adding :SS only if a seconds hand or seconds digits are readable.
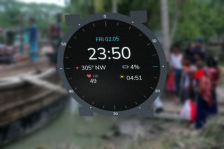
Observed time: 23:50
